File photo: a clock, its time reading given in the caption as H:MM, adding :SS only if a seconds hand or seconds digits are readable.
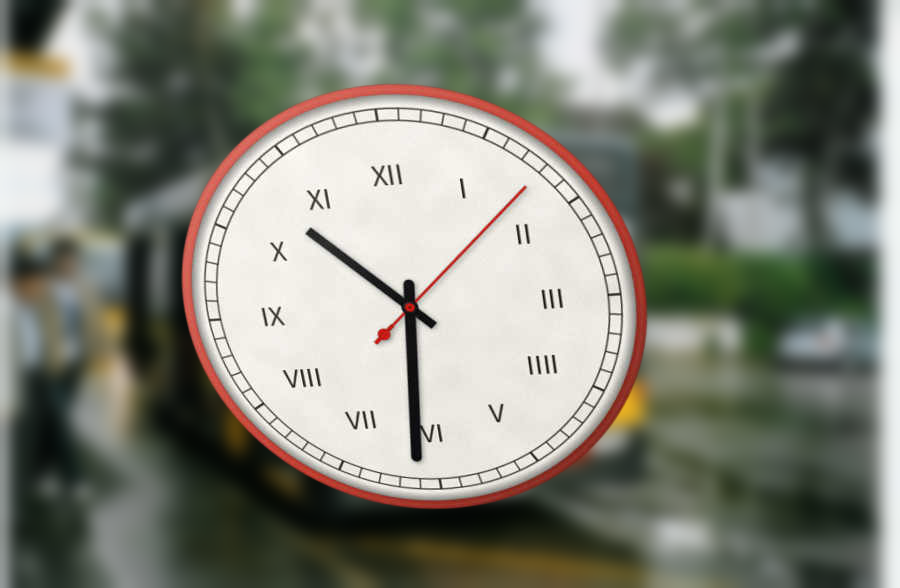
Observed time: 10:31:08
